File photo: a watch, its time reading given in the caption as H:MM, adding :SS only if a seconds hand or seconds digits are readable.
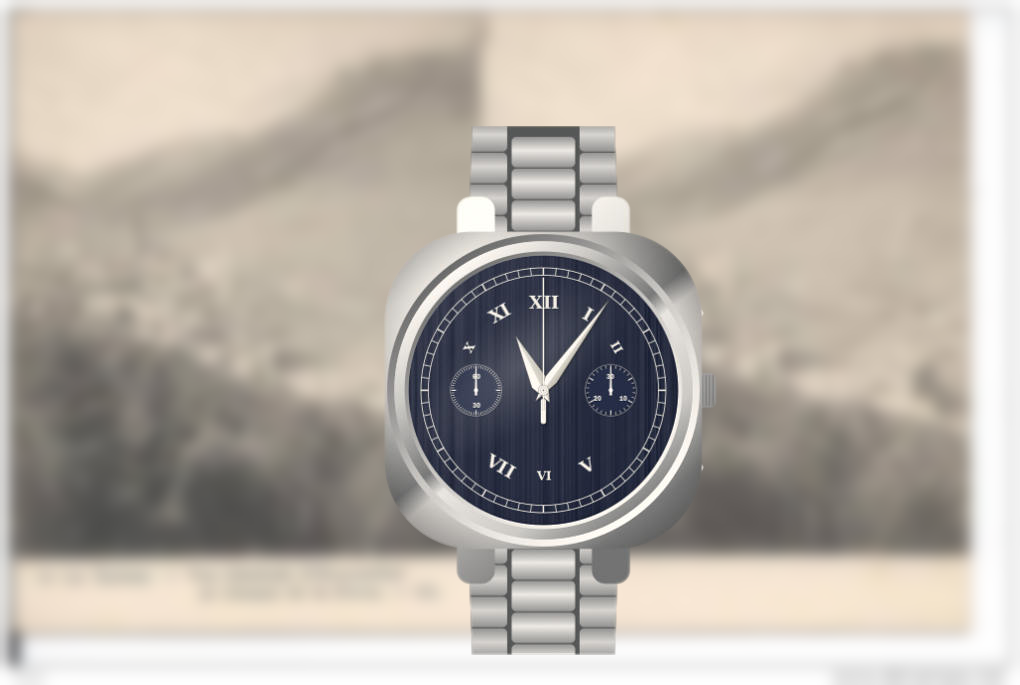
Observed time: 11:06
